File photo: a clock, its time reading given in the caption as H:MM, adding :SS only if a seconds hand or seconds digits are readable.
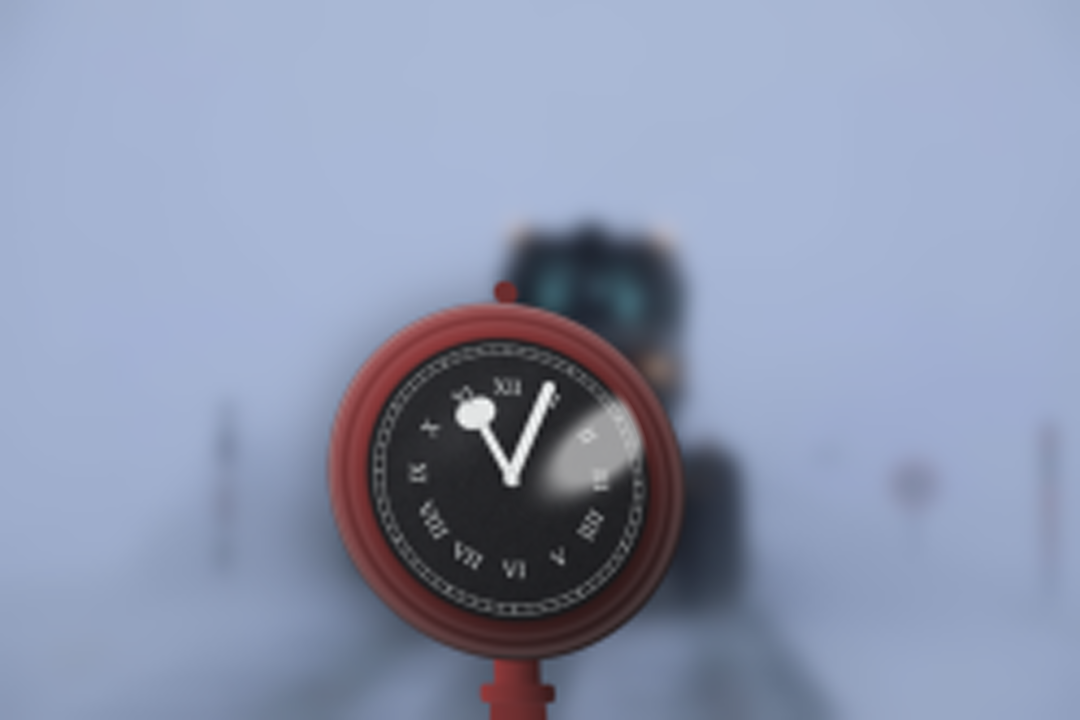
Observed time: 11:04
